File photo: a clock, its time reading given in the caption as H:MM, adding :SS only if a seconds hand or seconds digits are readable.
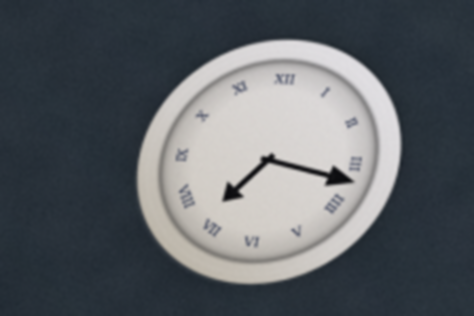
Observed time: 7:17
